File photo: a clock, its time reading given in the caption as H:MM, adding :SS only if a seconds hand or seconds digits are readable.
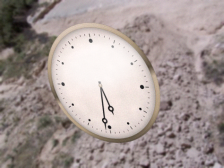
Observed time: 5:31
